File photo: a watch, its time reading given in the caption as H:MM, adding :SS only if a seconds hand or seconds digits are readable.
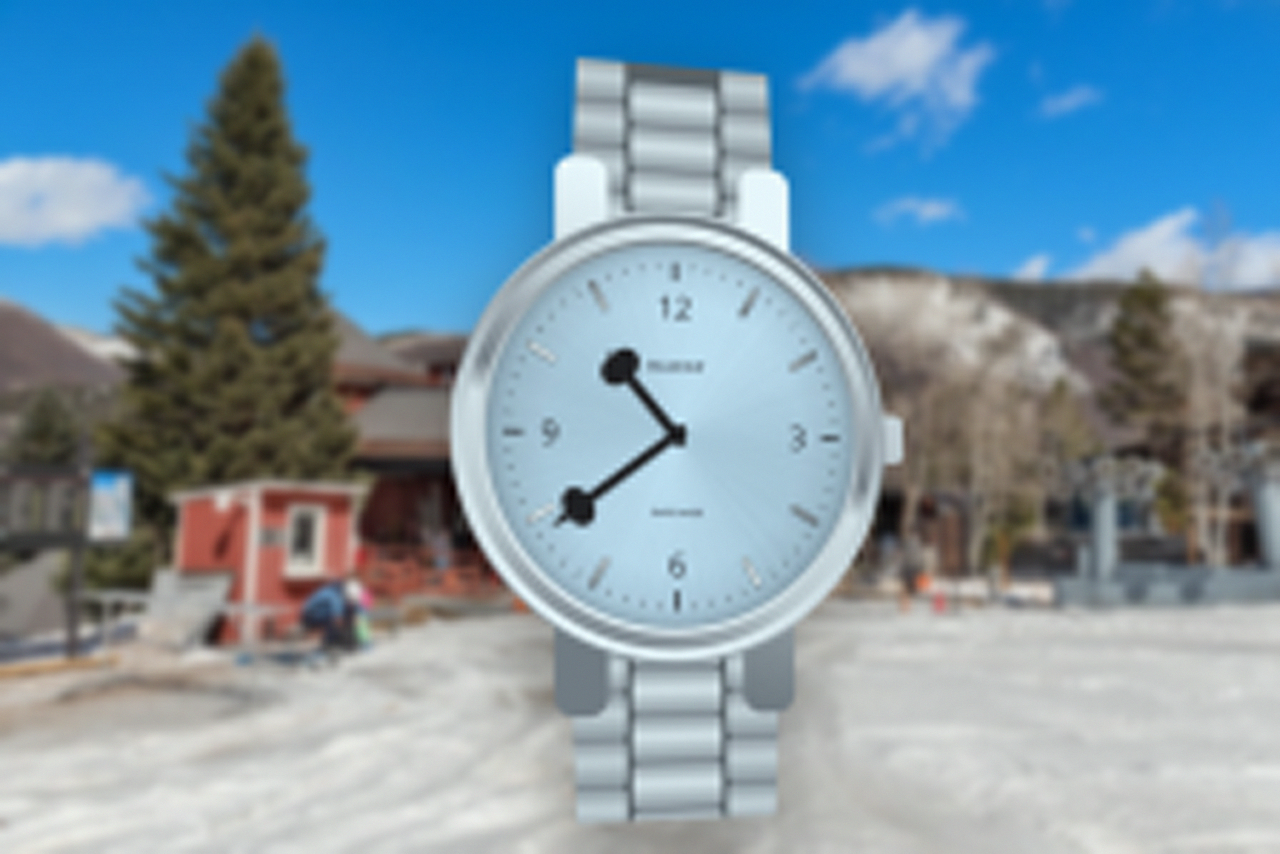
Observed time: 10:39
